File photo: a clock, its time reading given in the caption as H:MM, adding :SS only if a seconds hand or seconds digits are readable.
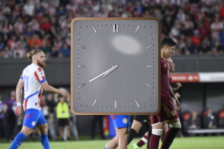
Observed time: 7:40
